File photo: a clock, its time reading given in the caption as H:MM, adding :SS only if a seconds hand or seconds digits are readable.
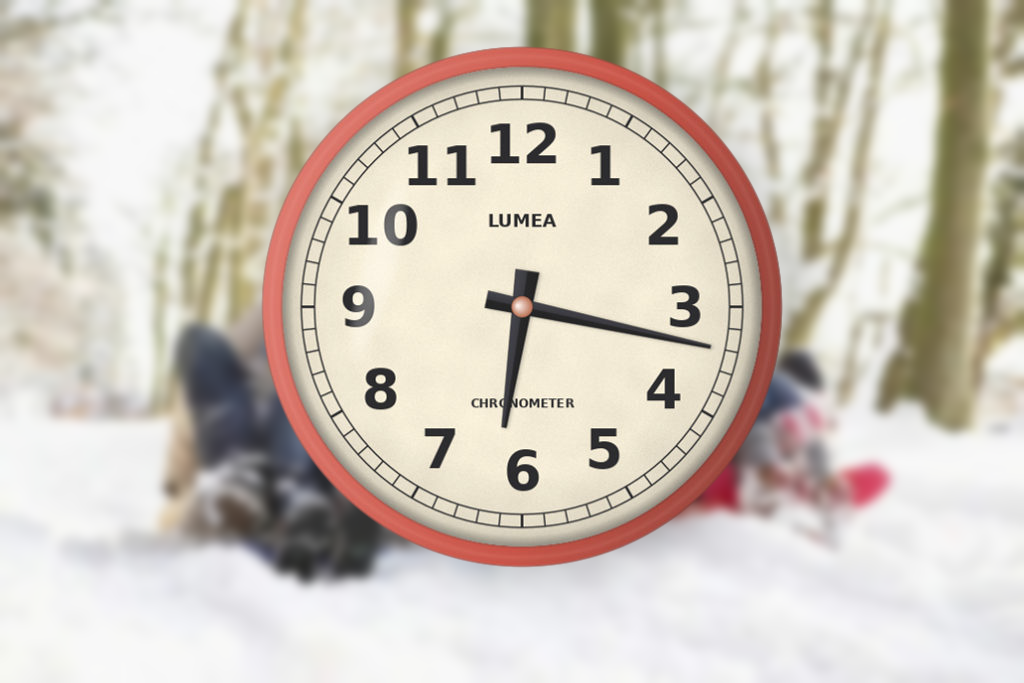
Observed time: 6:17
